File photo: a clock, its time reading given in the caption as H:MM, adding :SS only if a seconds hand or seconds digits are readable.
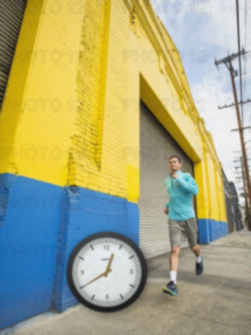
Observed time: 12:40
